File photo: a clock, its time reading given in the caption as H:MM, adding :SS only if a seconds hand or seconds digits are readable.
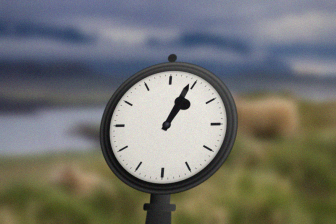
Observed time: 1:04
